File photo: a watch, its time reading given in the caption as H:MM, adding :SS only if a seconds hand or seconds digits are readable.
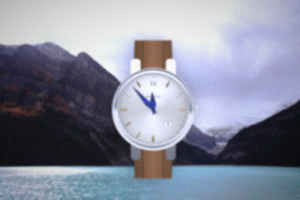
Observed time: 11:53
